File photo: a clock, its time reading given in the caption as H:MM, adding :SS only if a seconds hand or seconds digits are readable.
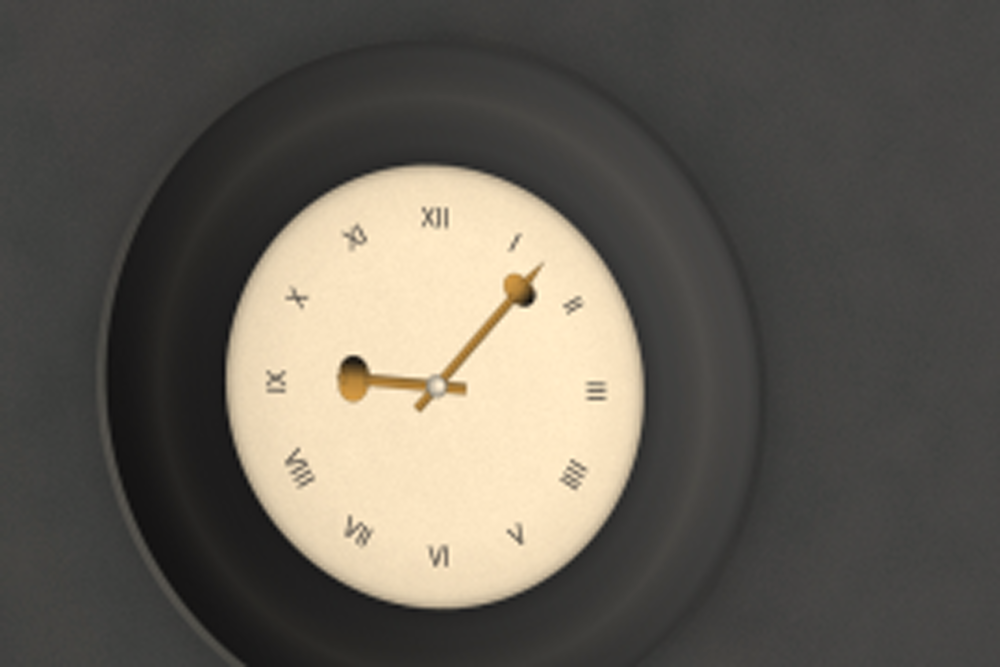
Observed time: 9:07
